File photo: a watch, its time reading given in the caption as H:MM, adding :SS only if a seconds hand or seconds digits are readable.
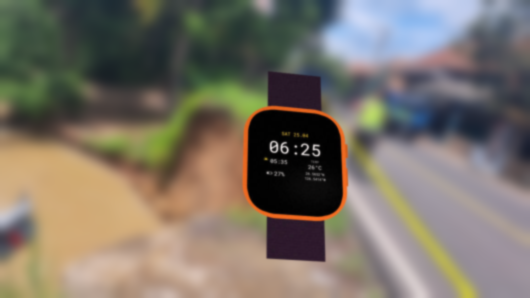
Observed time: 6:25
